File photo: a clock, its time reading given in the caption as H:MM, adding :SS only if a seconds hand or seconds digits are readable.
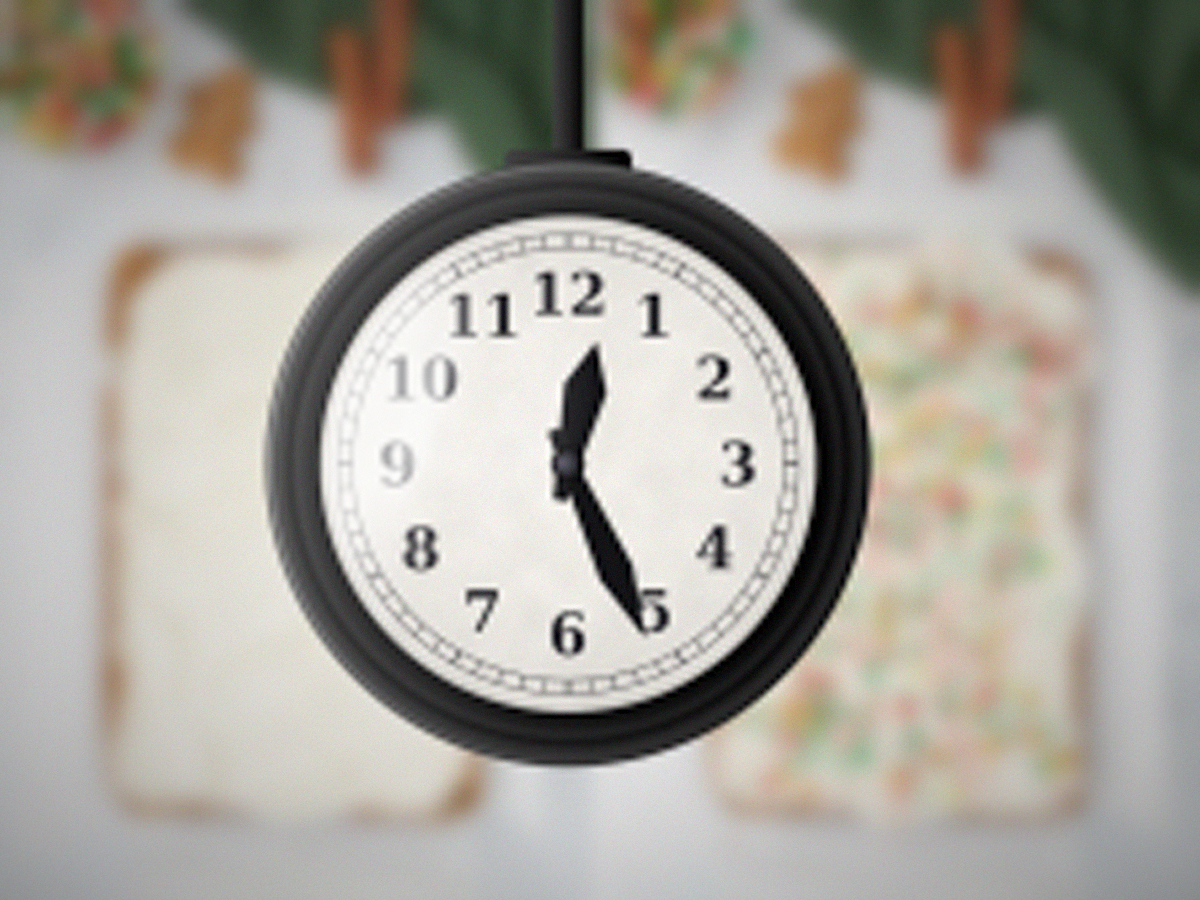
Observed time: 12:26
